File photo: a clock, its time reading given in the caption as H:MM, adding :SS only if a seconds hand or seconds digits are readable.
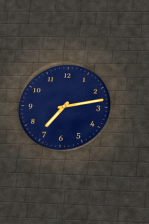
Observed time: 7:13
